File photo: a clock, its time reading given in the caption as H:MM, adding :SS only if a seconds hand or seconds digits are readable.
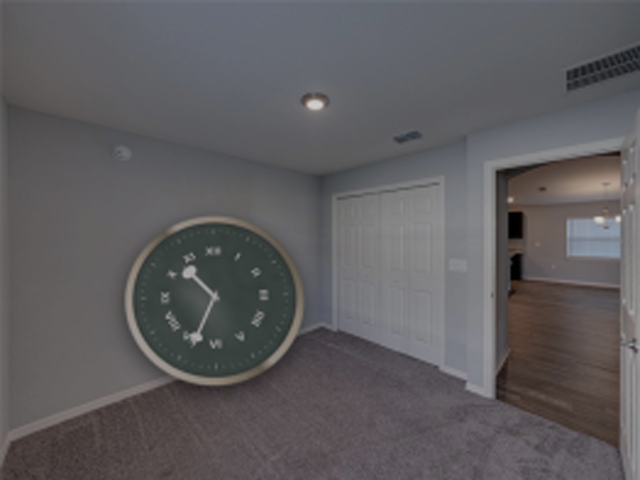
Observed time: 10:34
